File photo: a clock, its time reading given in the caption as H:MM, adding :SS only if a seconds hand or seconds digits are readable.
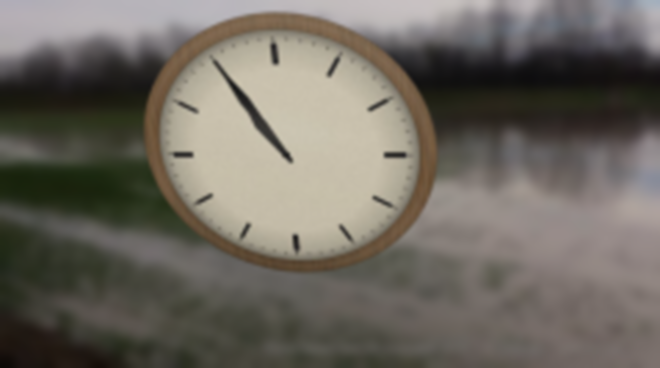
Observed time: 10:55
